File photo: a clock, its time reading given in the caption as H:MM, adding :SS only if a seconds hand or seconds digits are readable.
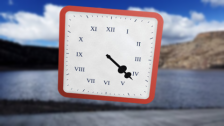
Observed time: 4:22
